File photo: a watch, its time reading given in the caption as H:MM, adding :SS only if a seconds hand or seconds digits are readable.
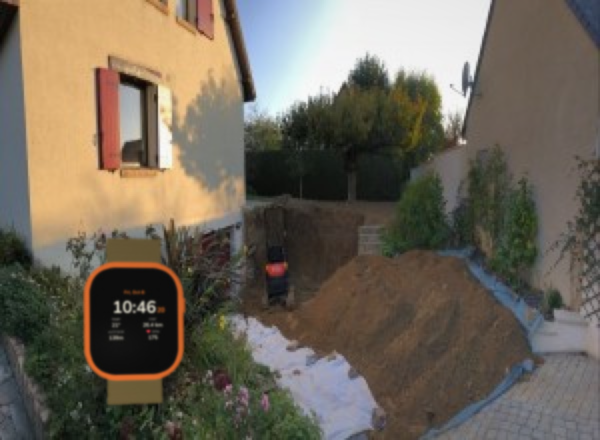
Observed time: 10:46
